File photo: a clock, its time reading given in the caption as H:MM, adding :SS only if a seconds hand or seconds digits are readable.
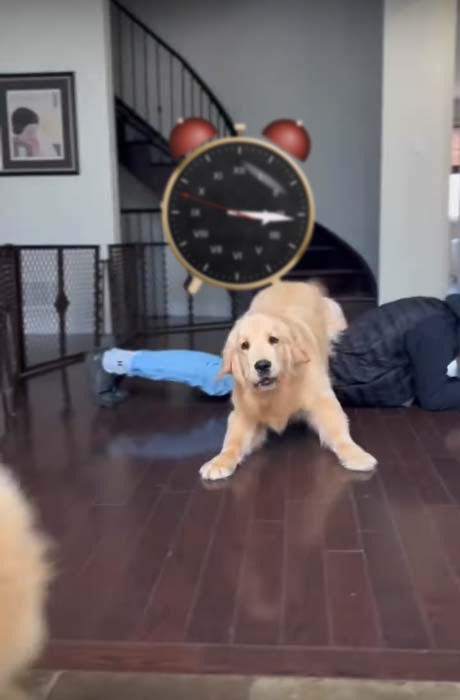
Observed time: 3:15:48
